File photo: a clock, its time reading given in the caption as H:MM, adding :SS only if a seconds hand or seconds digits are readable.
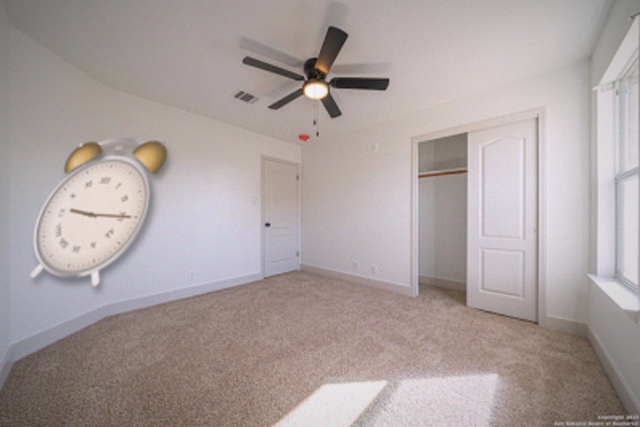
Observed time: 9:15
